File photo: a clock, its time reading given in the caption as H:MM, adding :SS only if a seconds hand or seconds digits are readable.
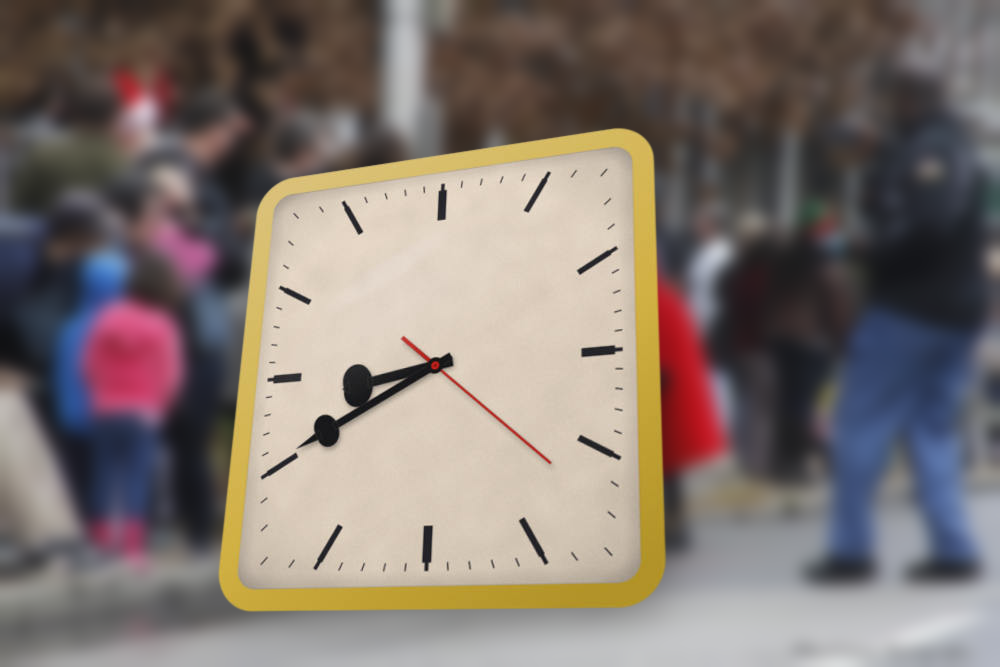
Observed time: 8:40:22
